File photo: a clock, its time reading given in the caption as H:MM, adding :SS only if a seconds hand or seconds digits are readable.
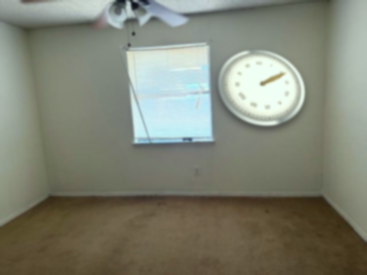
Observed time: 2:11
